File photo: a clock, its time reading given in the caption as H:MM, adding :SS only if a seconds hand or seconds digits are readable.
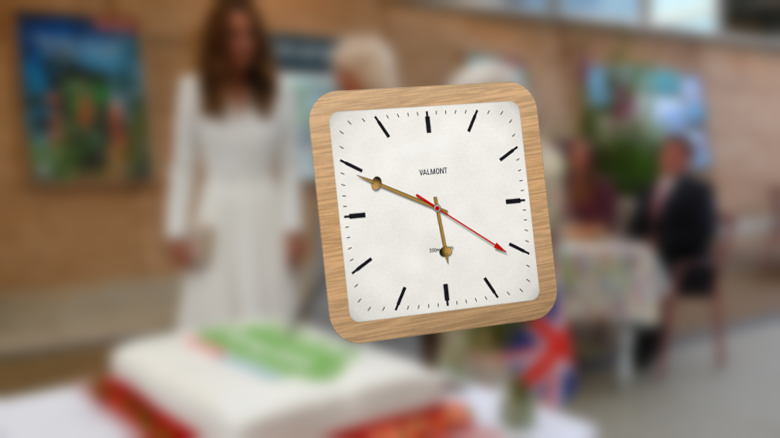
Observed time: 5:49:21
